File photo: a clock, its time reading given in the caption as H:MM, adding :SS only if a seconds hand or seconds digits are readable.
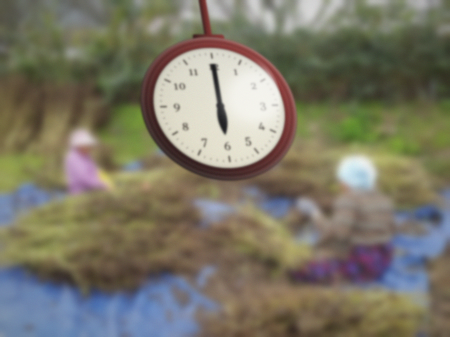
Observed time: 6:00
